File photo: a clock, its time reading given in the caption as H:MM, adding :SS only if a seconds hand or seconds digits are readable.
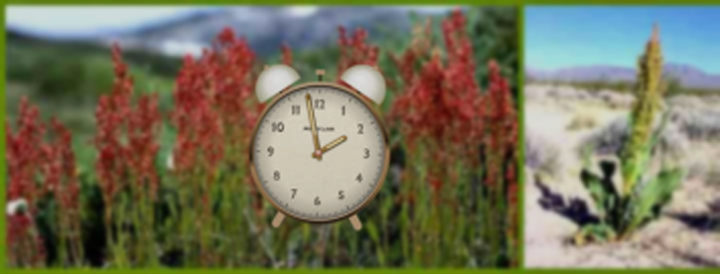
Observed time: 1:58
